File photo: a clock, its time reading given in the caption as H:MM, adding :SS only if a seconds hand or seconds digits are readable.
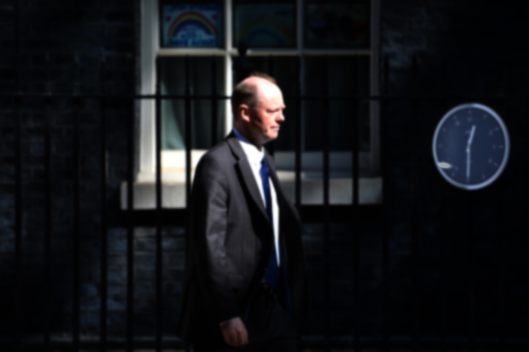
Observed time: 12:30
